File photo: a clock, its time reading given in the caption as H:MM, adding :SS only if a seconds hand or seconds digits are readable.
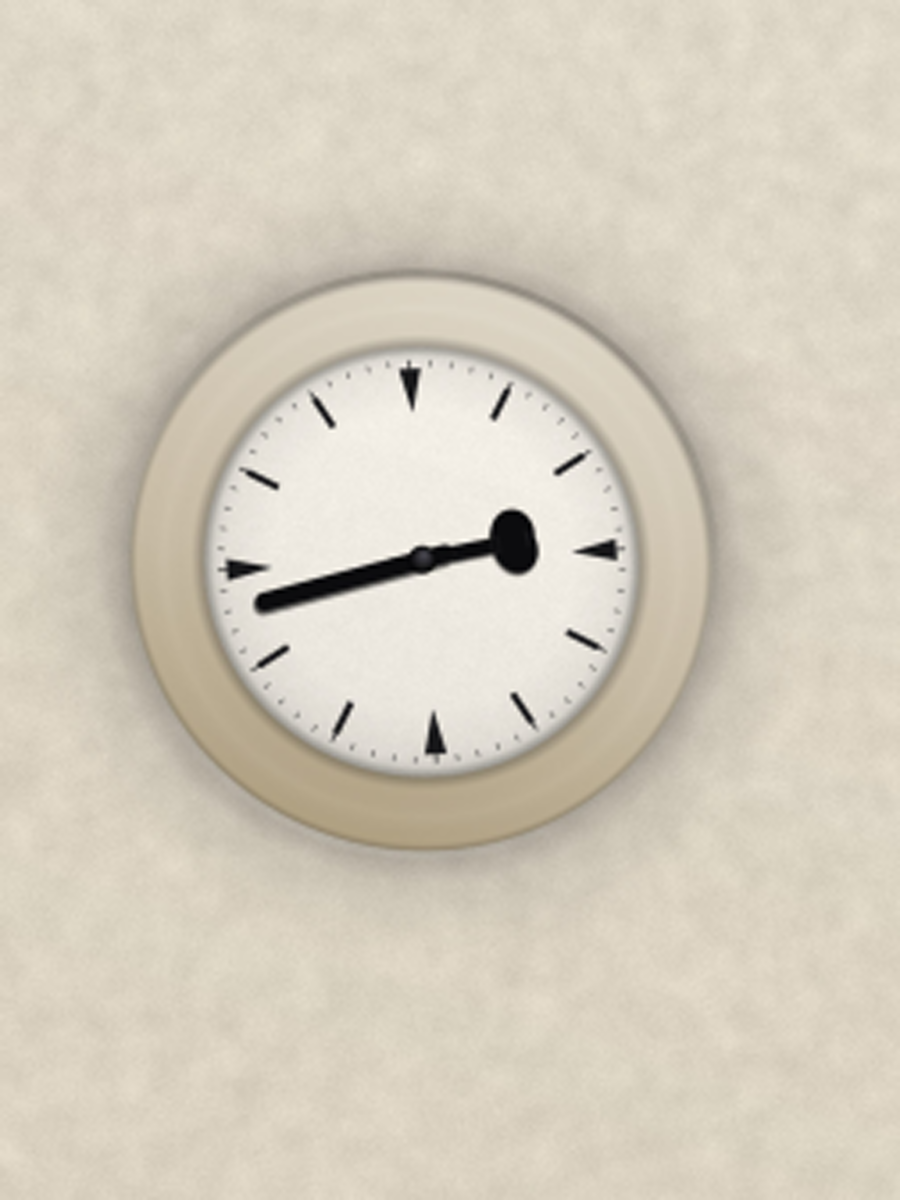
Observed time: 2:43
